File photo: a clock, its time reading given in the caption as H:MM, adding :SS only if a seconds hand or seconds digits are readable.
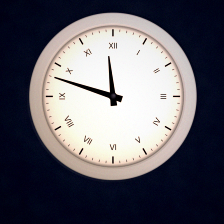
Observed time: 11:48
